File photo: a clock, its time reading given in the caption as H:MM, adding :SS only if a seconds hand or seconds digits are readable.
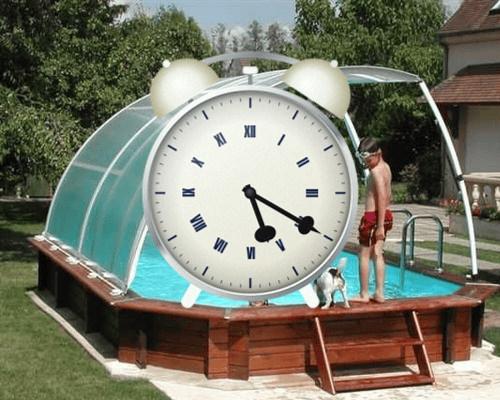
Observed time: 5:20
